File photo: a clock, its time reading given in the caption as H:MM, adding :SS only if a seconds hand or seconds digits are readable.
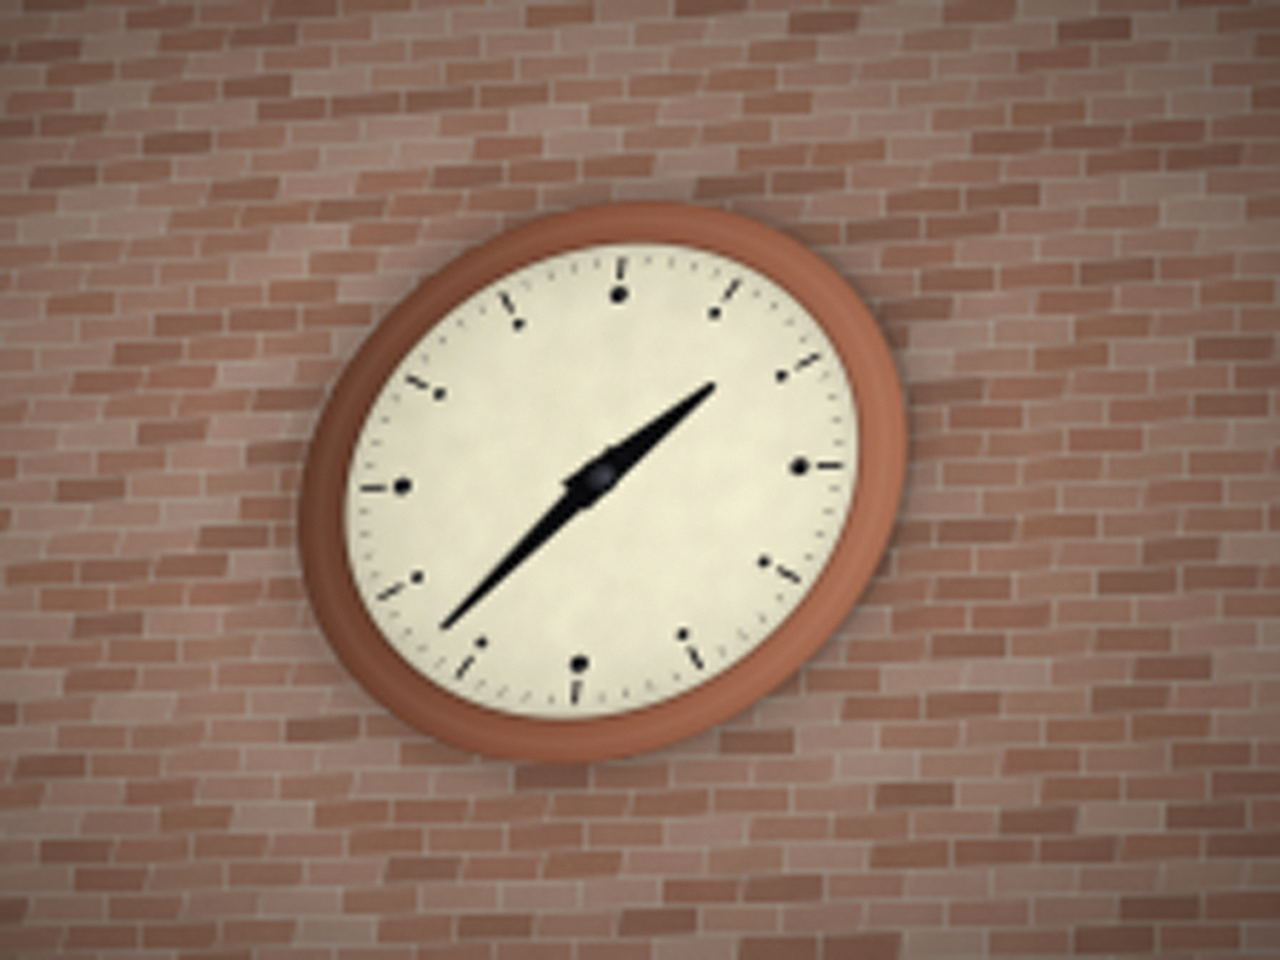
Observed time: 1:37
